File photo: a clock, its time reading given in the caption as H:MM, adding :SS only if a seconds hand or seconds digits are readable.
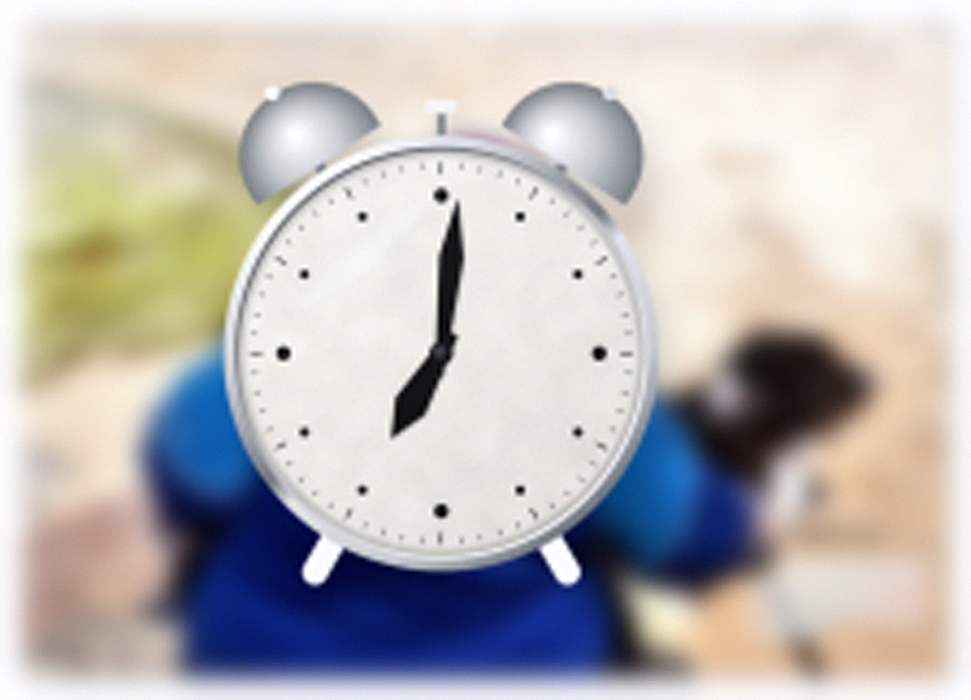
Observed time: 7:01
